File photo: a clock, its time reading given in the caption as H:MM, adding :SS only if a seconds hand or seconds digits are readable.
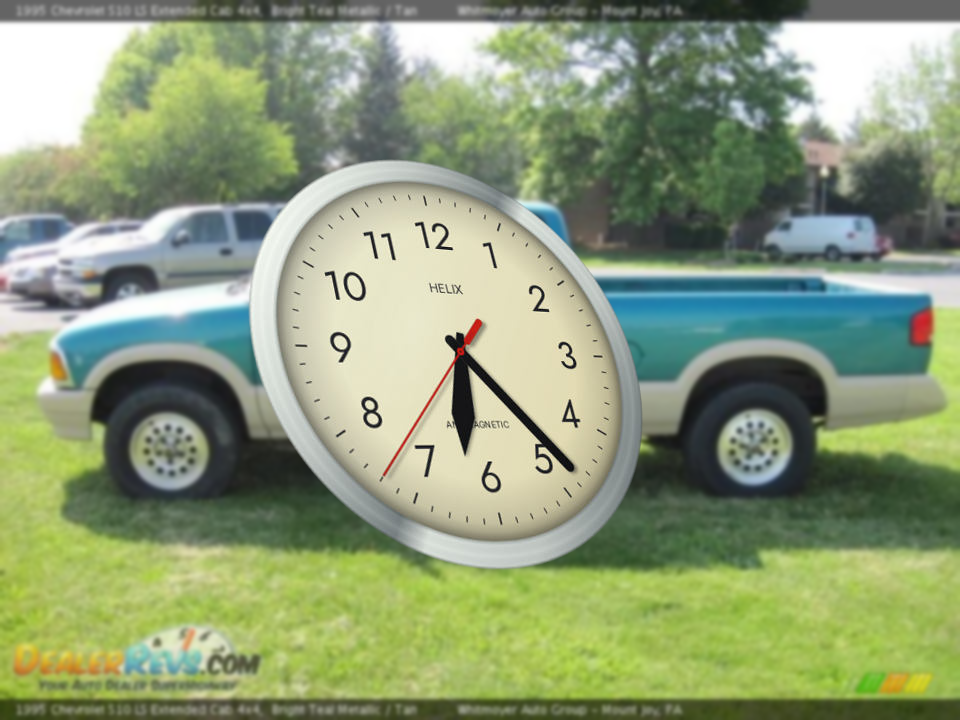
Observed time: 6:23:37
